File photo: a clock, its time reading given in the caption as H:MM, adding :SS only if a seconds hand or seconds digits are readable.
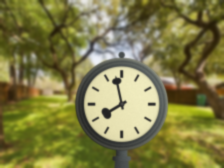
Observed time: 7:58
